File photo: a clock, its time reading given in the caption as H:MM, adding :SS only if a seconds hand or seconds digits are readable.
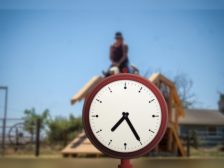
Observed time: 7:25
